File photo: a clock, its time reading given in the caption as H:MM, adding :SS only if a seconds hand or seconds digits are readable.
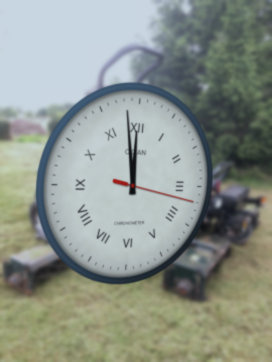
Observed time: 11:58:17
